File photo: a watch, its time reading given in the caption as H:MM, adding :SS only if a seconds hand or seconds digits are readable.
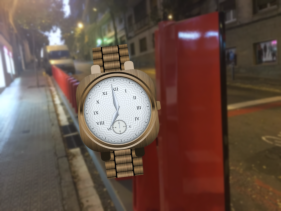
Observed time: 6:59
